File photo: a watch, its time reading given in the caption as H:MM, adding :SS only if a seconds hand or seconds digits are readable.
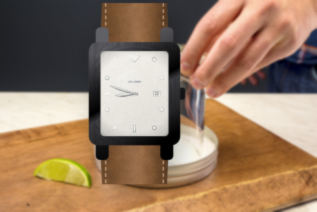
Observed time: 8:48
